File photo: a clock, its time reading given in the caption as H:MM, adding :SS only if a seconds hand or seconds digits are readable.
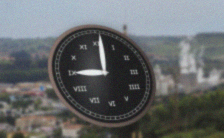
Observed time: 9:01
